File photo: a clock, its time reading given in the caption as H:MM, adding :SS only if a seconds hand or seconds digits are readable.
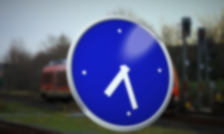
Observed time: 7:28
